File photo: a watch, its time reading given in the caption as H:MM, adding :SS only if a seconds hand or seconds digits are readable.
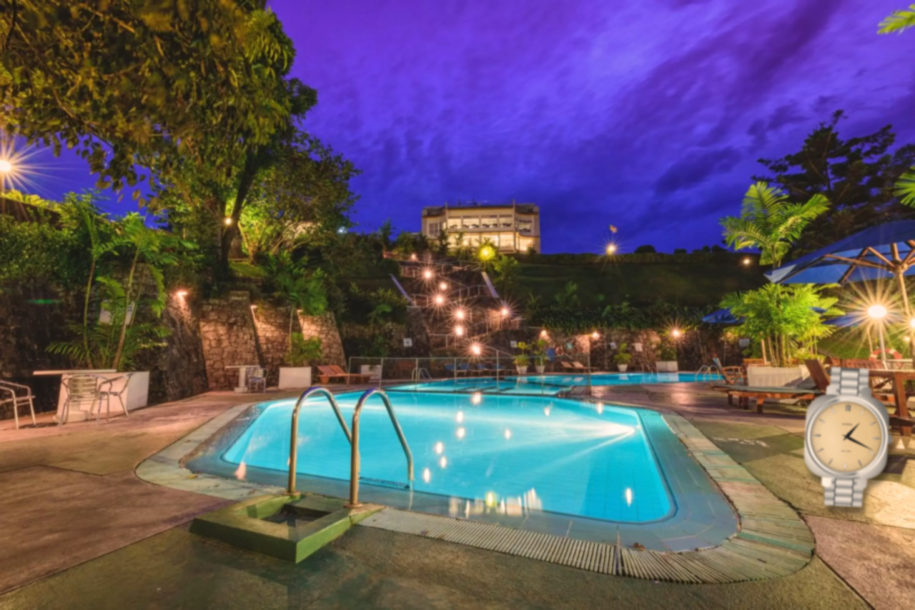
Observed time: 1:19
